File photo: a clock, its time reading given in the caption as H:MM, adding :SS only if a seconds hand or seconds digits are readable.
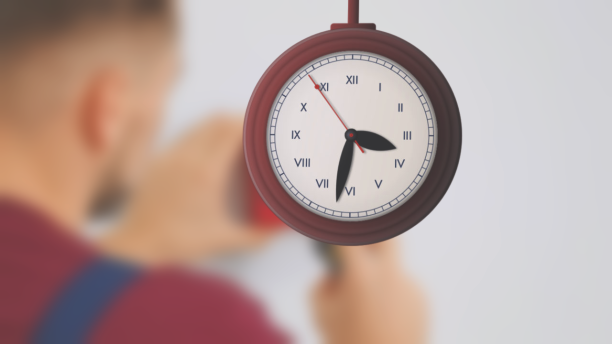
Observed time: 3:31:54
